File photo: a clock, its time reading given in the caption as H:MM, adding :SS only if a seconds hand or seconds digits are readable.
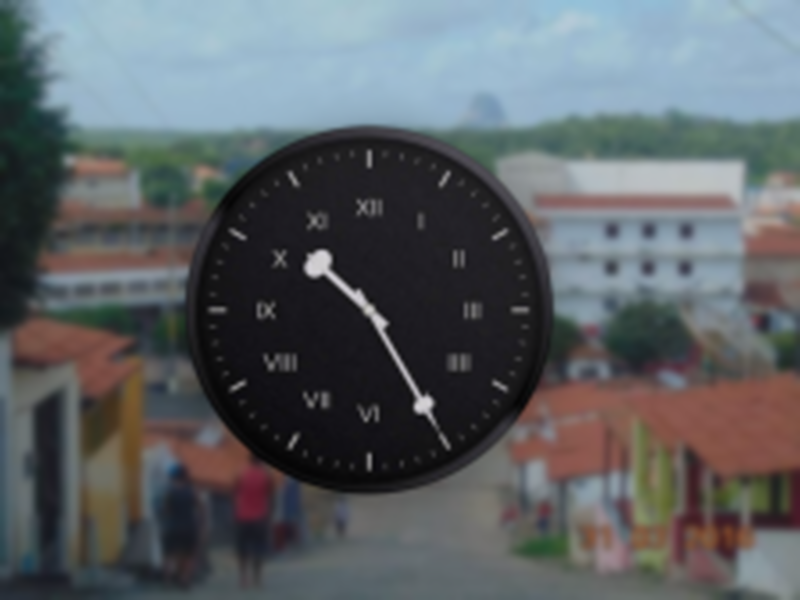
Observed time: 10:25
